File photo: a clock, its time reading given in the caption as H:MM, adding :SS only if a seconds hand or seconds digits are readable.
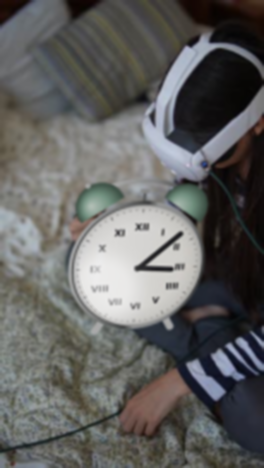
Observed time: 3:08
